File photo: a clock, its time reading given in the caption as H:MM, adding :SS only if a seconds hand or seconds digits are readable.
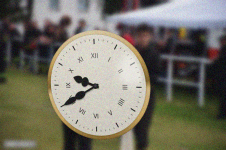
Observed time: 9:40
